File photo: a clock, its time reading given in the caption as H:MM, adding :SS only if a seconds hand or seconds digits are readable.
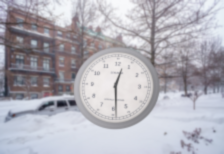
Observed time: 12:29
